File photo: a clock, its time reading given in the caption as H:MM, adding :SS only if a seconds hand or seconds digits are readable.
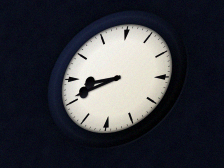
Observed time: 8:41
